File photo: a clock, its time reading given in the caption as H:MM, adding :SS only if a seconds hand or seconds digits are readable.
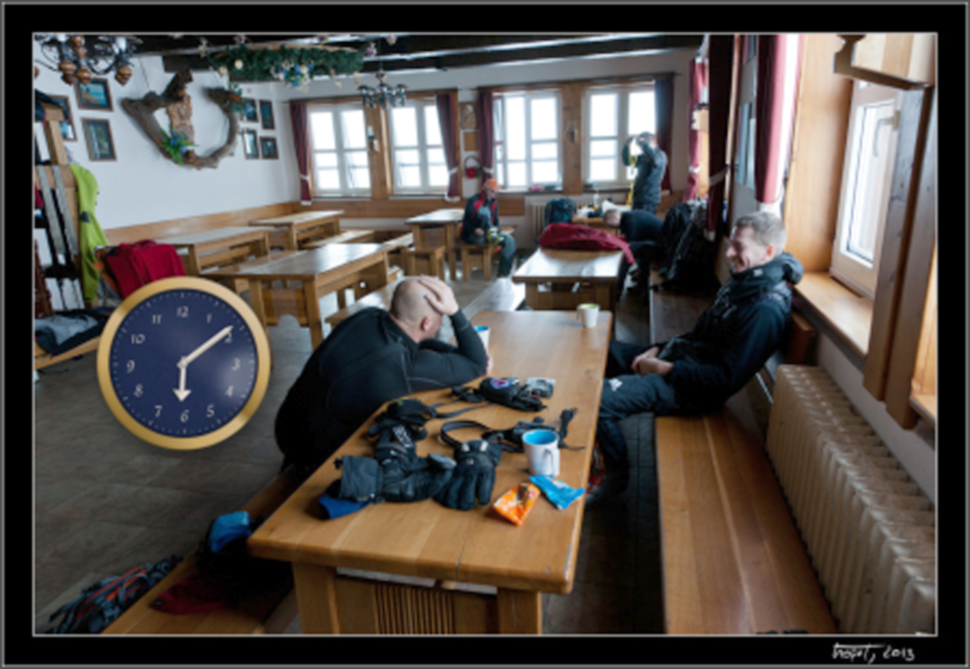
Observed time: 6:09
